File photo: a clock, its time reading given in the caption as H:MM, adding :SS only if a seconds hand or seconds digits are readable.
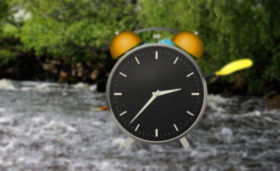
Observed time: 2:37
